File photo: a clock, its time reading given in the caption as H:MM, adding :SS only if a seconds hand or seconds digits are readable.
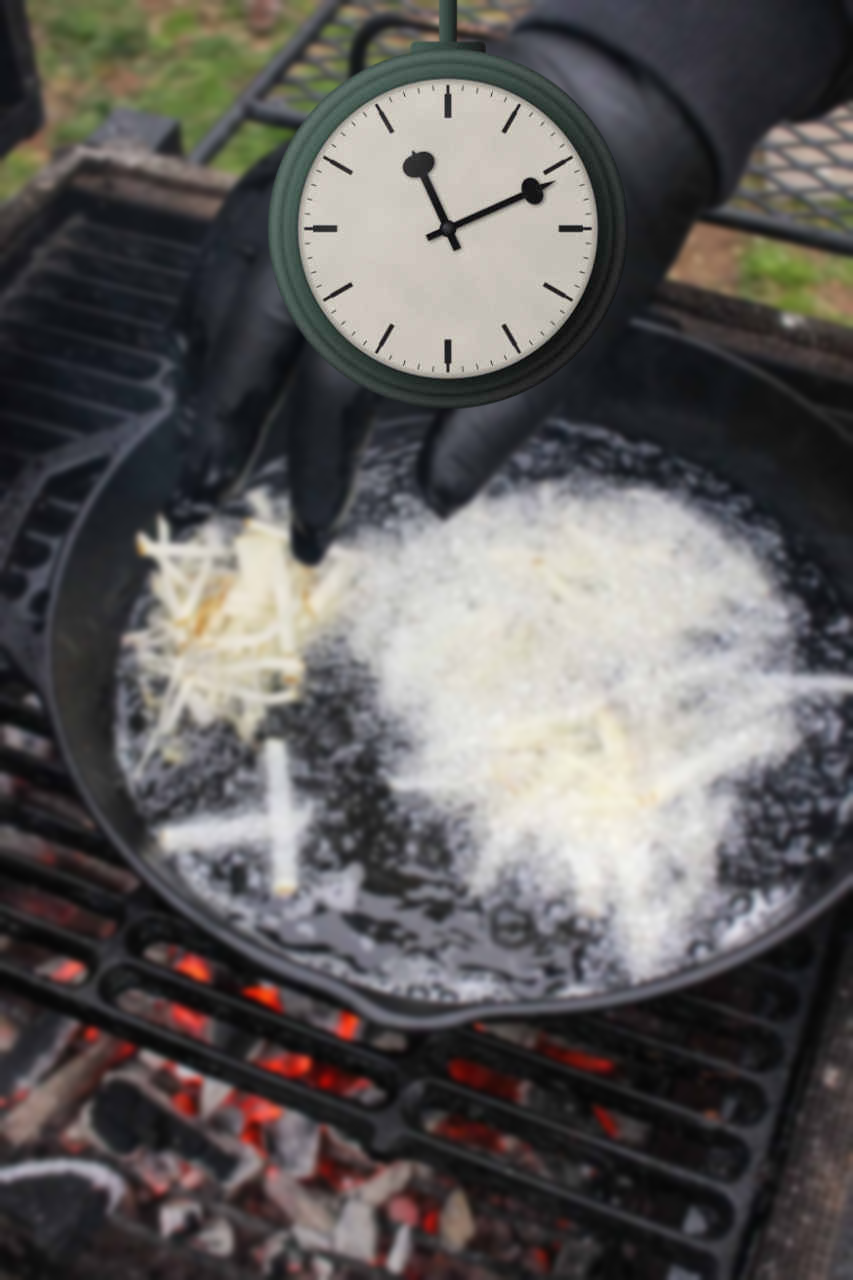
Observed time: 11:11
